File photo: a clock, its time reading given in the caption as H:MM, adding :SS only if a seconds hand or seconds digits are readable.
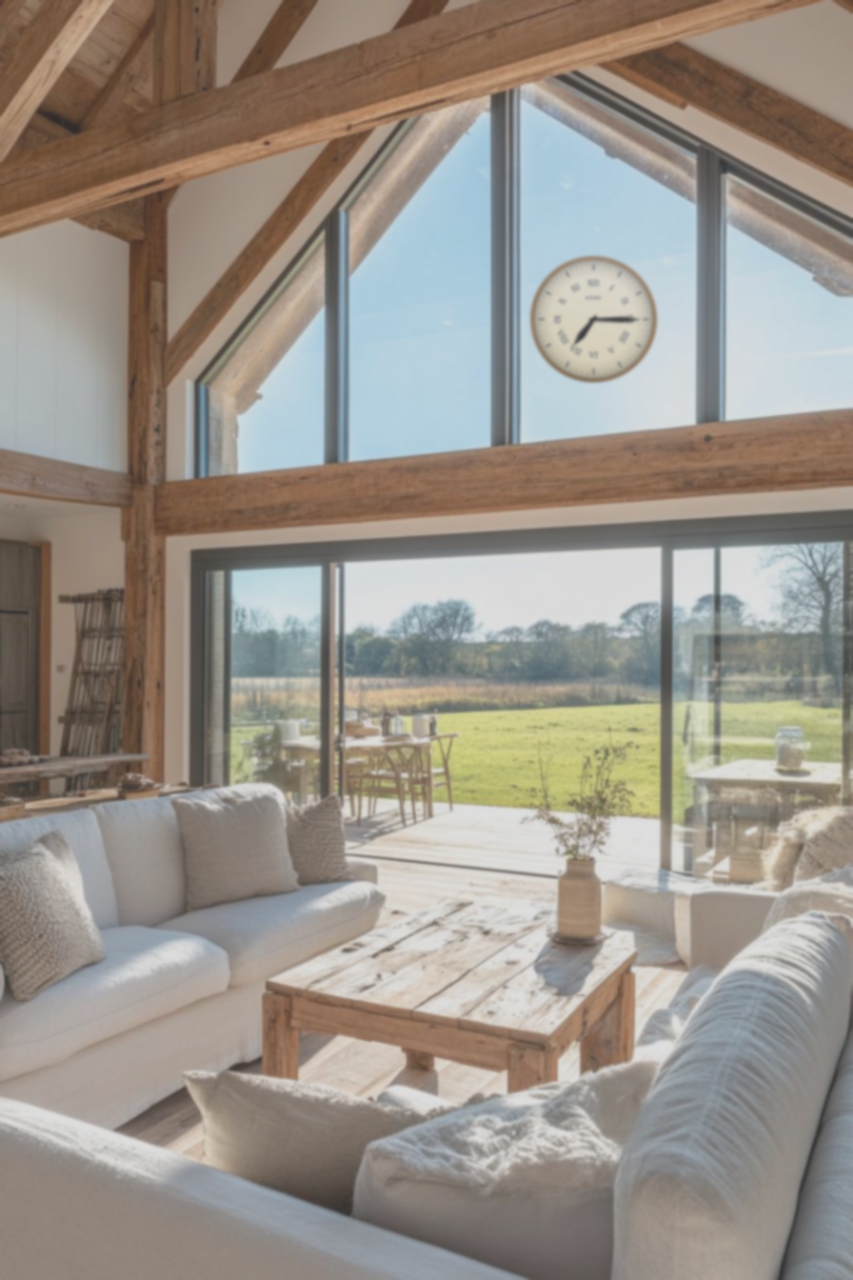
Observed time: 7:15
